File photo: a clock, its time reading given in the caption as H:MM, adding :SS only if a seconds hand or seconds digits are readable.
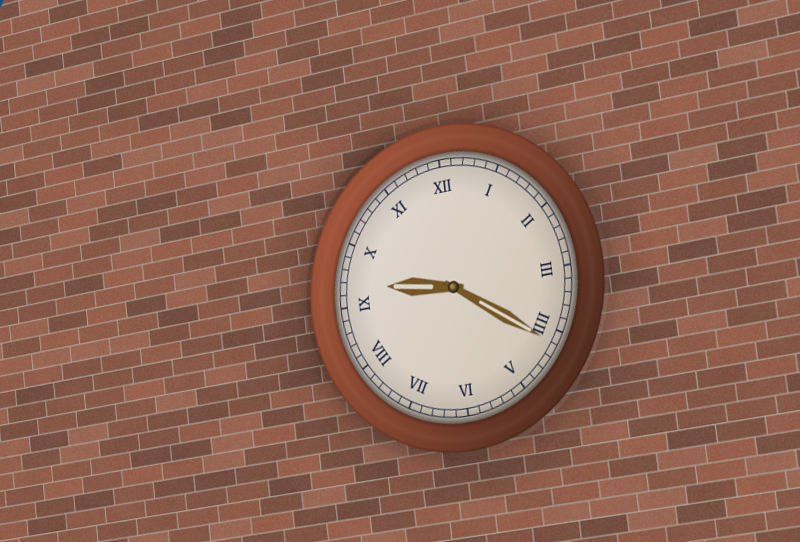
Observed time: 9:21
